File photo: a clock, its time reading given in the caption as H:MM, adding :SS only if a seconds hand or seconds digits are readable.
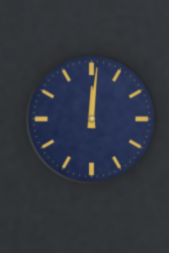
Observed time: 12:01
